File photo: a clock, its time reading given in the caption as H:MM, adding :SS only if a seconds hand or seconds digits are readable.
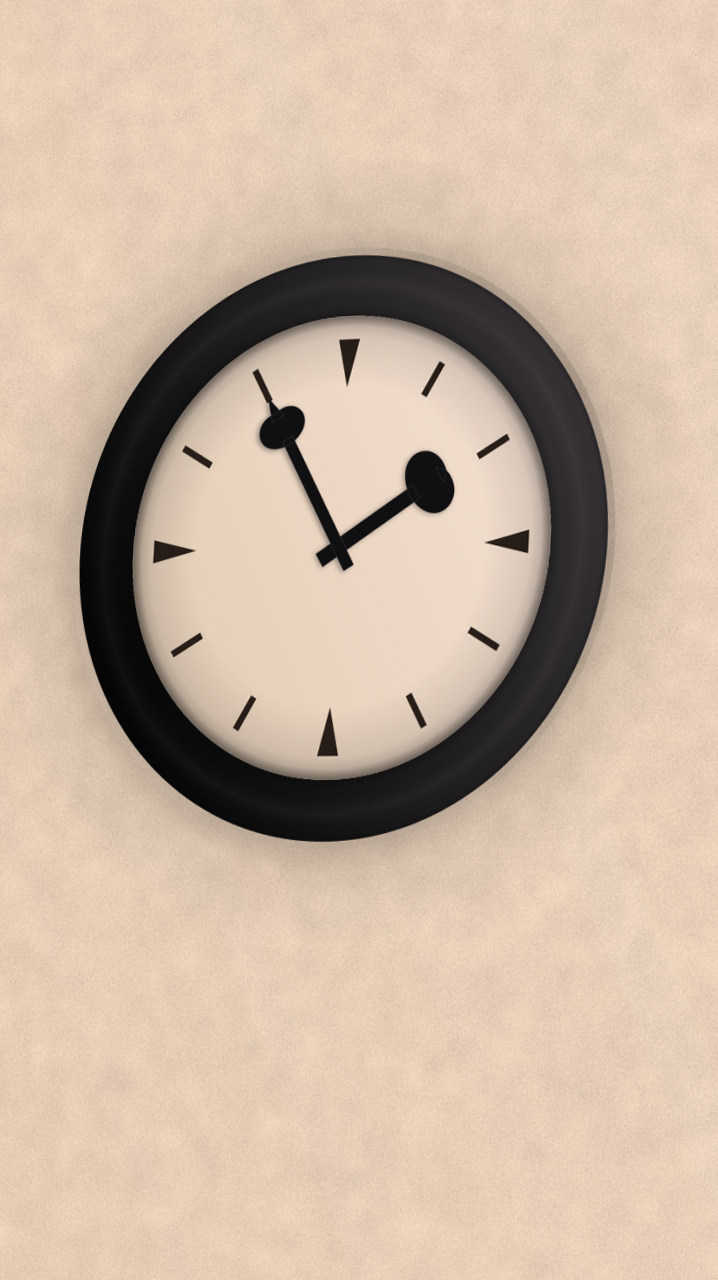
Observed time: 1:55
